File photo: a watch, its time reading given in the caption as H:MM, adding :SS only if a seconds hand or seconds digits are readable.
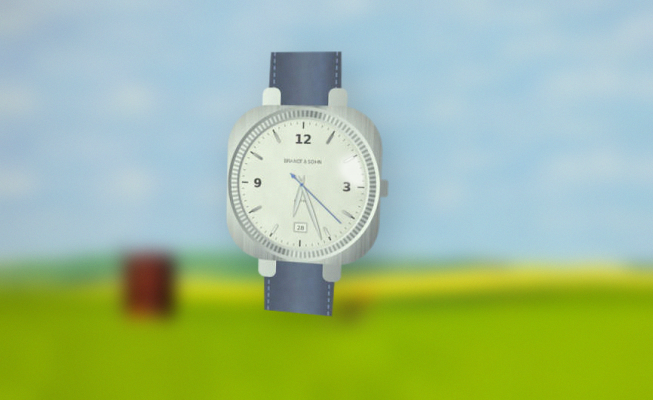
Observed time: 6:26:22
